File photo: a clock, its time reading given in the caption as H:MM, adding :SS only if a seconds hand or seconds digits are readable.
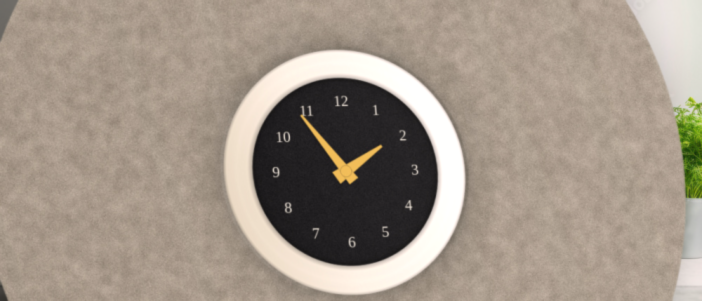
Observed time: 1:54
